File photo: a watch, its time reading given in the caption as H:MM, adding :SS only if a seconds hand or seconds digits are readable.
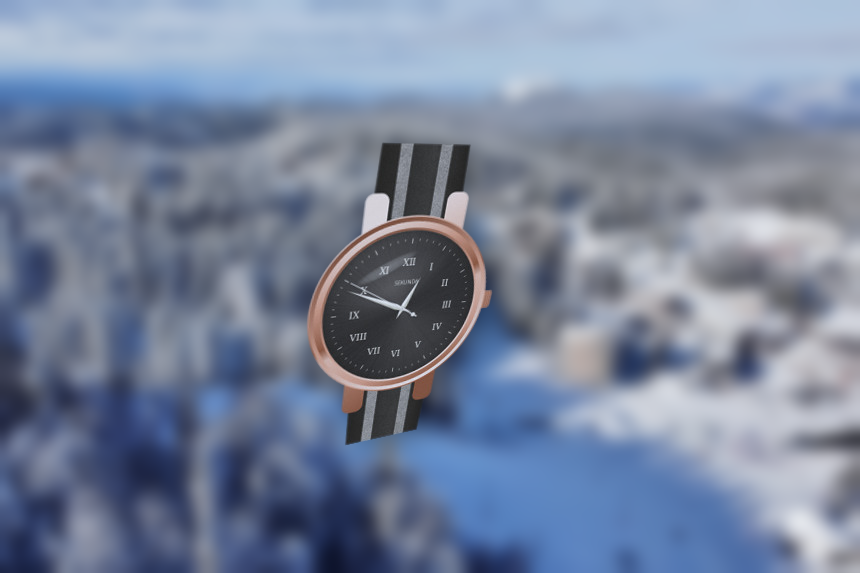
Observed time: 12:48:50
